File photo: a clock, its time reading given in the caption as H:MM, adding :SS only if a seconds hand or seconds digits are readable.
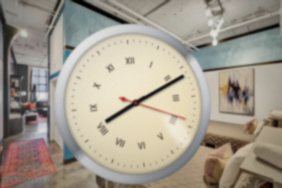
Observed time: 8:11:19
